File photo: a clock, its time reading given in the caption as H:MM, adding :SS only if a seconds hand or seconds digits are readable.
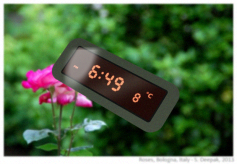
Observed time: 6:49
